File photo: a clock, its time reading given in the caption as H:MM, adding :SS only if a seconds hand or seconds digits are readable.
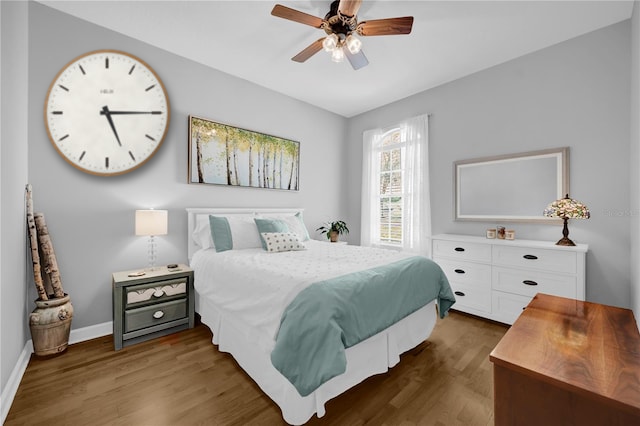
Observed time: 5:15
